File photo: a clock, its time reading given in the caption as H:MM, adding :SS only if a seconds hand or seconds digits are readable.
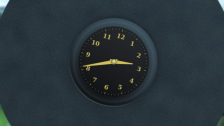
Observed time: 2:41
